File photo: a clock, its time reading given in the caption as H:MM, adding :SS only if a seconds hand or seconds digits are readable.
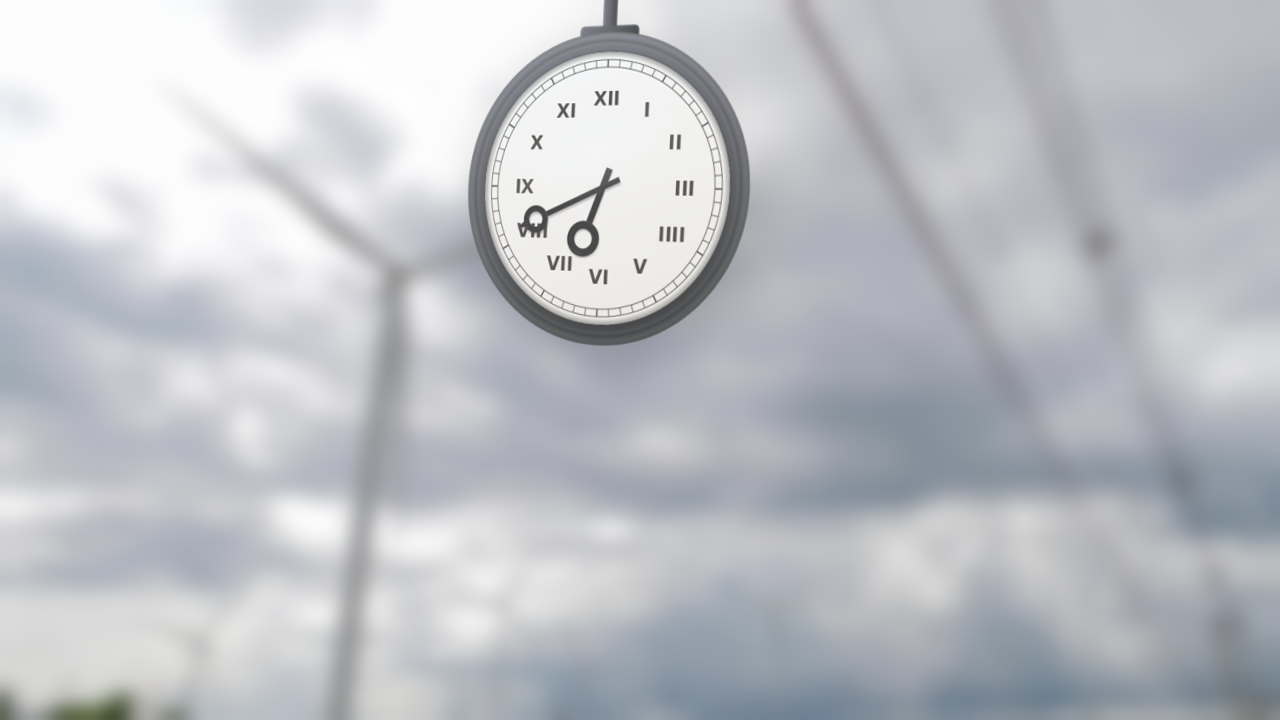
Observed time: 6:41
